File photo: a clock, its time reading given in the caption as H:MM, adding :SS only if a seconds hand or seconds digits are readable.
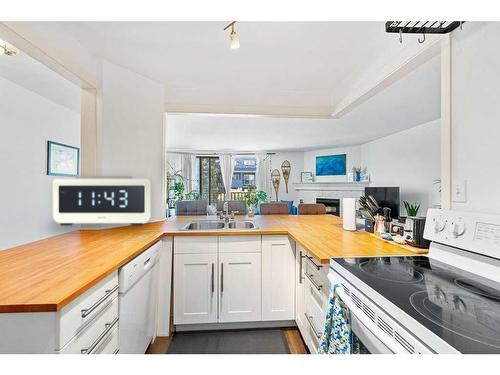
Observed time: 11:43
